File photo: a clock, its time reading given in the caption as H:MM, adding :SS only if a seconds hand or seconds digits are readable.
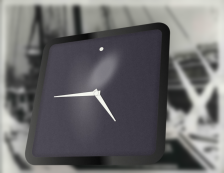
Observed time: 4:45
